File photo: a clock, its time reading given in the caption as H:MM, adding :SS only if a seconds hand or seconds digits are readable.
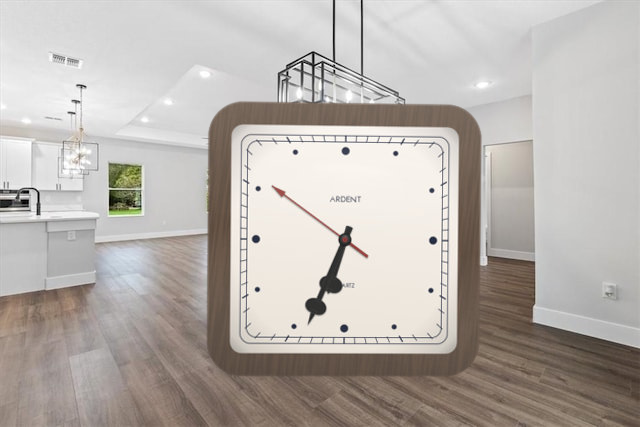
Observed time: 6:33:51
